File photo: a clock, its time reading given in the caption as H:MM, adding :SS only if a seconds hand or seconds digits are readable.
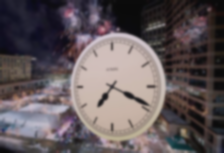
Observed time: 7:19
